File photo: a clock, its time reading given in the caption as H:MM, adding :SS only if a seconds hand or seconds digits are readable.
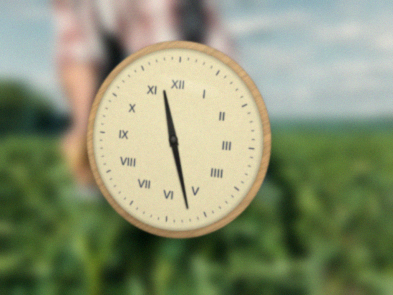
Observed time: 11:27
